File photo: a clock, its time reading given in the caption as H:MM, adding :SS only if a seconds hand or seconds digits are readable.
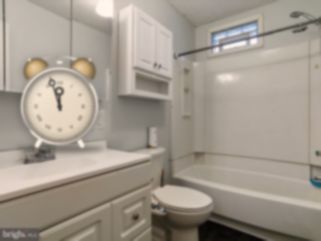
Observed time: 11:57
